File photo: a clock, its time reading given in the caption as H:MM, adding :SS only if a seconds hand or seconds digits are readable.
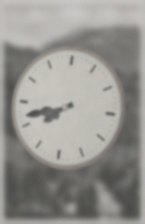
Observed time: 7:42
